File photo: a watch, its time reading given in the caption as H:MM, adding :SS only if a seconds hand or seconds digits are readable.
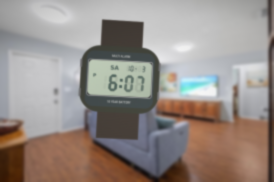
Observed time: 6:07
